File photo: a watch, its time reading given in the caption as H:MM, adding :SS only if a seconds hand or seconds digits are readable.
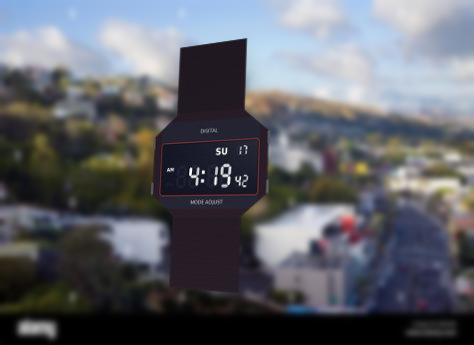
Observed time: 4:19:42
